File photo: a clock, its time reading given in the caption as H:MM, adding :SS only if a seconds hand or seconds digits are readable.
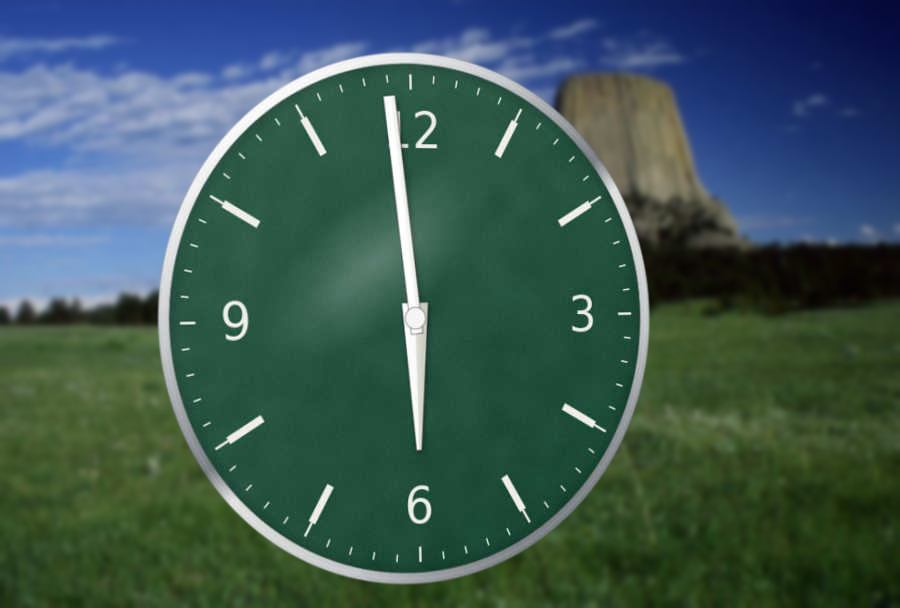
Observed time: 5:59
